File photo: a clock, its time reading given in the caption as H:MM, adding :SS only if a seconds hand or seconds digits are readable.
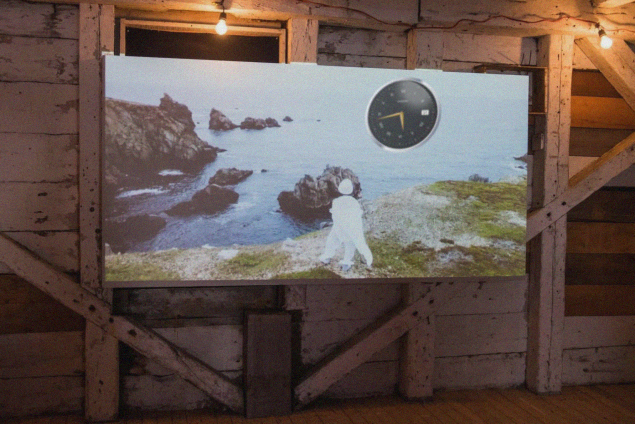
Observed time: 5:43
